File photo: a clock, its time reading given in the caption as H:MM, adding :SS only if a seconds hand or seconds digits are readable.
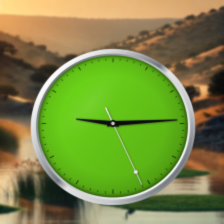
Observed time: 9:14:26
